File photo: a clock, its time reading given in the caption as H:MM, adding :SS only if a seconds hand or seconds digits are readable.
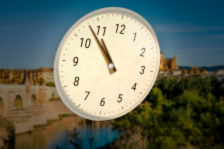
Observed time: 10:53
